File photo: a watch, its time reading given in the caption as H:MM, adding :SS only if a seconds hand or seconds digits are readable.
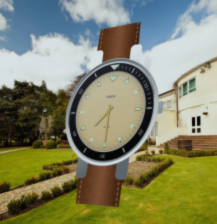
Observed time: 7:30
